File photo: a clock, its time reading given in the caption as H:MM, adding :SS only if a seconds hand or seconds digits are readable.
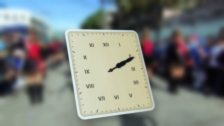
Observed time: 2:11
